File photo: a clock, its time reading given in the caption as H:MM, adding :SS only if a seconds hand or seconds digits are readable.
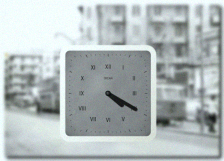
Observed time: 4:20
